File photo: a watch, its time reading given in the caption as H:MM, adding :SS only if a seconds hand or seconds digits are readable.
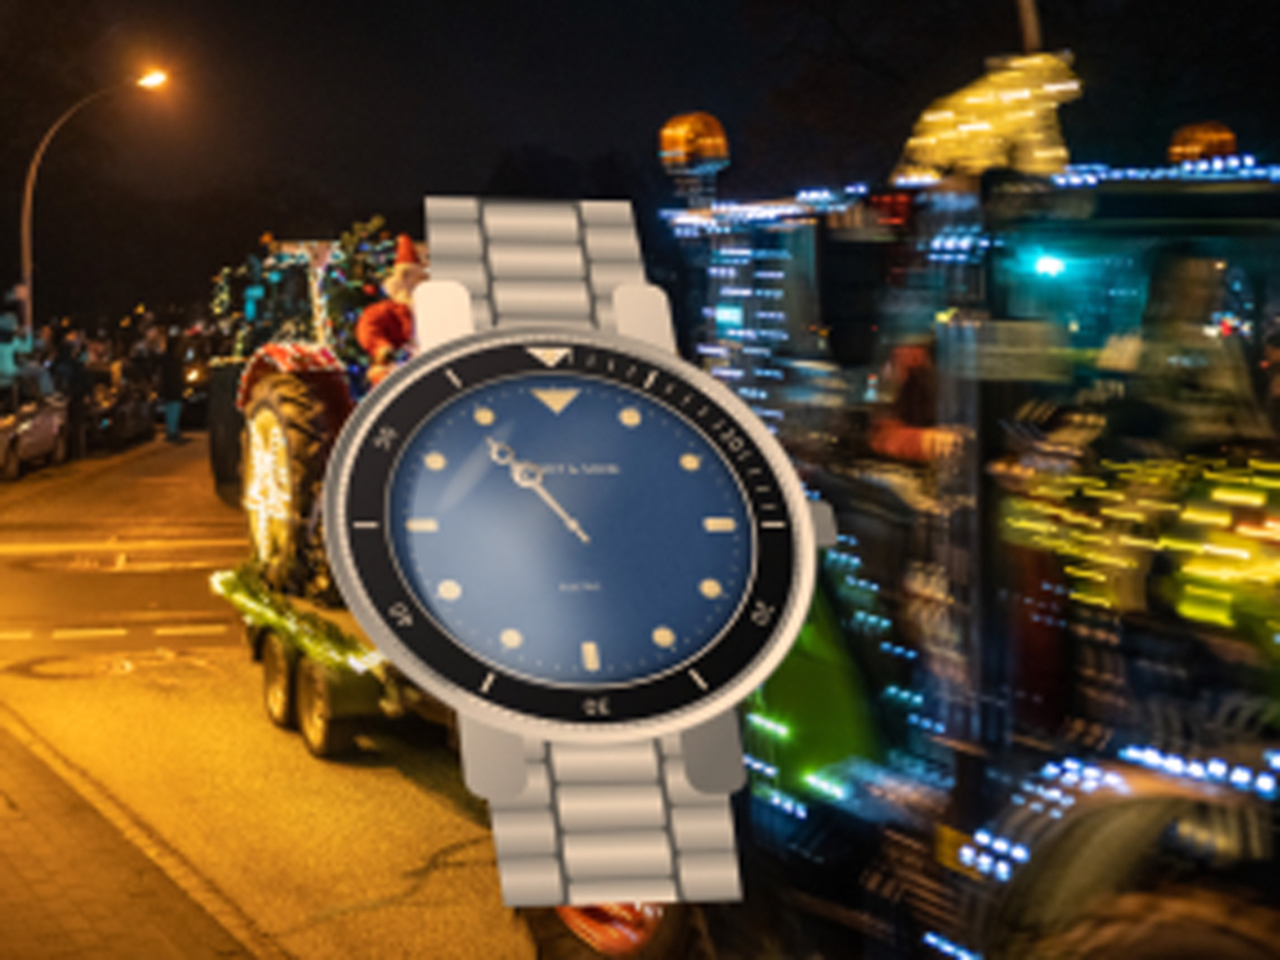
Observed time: 10:54
